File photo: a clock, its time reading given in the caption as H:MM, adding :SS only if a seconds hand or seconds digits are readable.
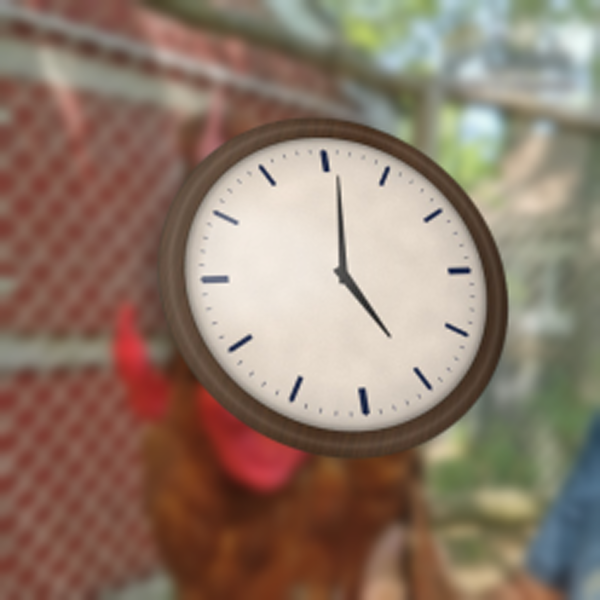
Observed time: 5:01
